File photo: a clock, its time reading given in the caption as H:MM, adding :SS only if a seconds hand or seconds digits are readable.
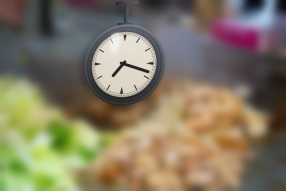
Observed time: 7:18
